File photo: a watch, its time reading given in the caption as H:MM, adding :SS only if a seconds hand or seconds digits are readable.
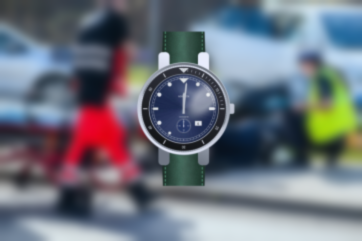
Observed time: 12:01
